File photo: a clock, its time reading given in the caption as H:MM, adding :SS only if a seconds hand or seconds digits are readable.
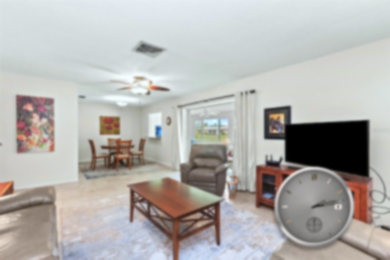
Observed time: 2:13
